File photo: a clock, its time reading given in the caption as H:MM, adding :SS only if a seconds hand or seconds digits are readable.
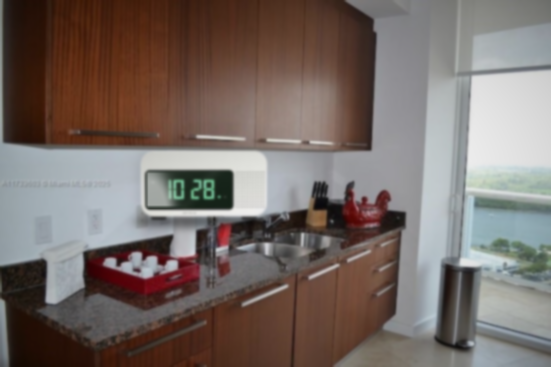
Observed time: 10:28
